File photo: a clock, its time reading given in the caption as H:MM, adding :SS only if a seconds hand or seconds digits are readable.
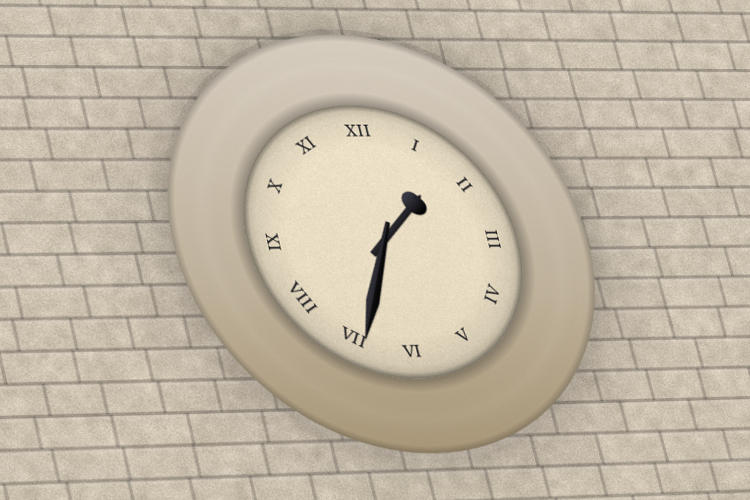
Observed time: 1:34
